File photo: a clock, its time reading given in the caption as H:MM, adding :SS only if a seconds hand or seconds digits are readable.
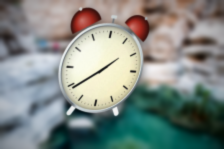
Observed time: 1:39
